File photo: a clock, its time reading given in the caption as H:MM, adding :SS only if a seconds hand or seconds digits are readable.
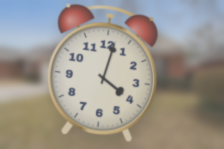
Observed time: 4:02
